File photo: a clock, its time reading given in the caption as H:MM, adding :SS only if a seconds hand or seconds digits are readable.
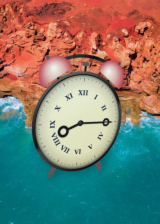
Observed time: 8:15
